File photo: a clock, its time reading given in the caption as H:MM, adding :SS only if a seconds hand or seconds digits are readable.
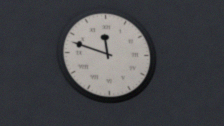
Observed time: 11:48
